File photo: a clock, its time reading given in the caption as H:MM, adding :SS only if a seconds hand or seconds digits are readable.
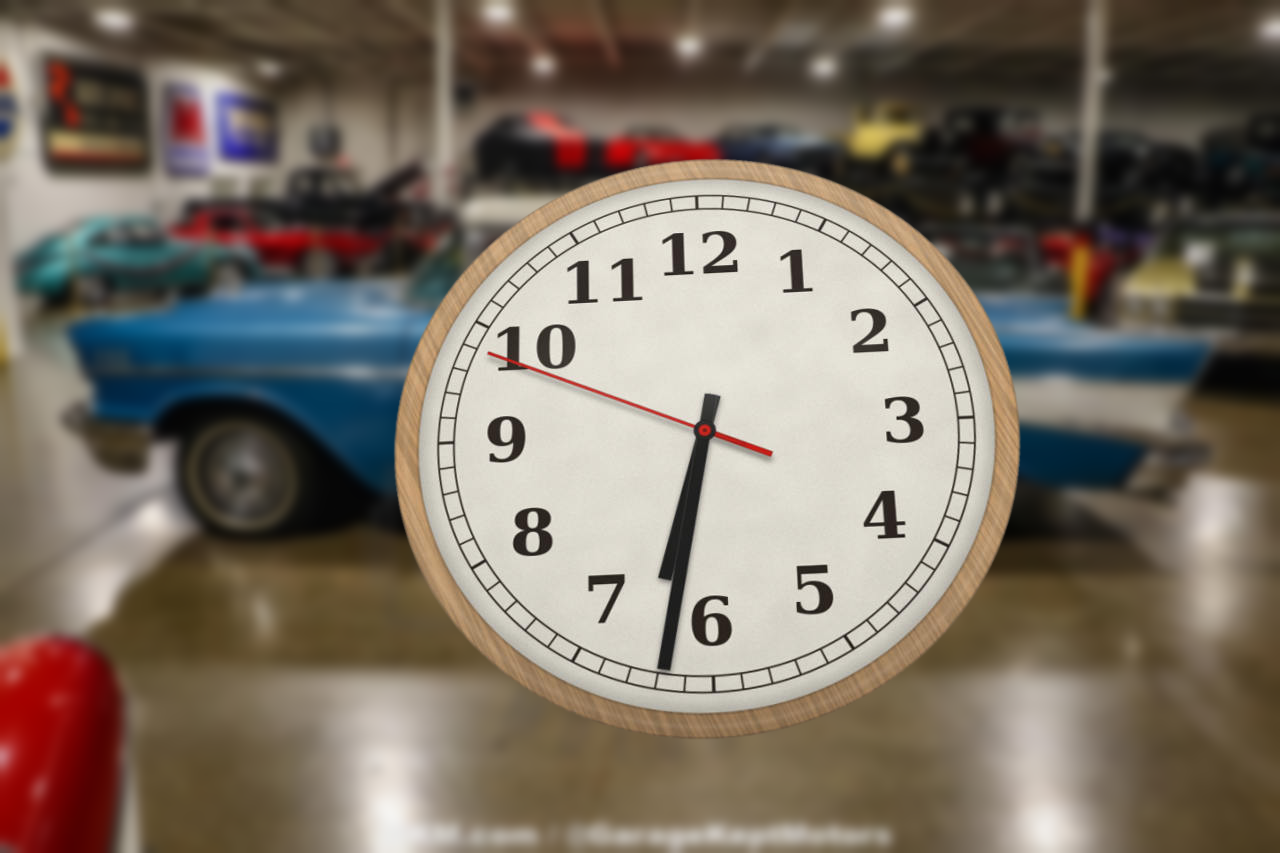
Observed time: 6:31:49
